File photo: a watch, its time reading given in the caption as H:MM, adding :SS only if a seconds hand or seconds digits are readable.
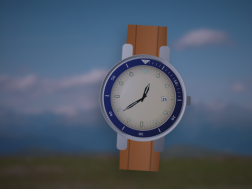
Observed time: 12:39
